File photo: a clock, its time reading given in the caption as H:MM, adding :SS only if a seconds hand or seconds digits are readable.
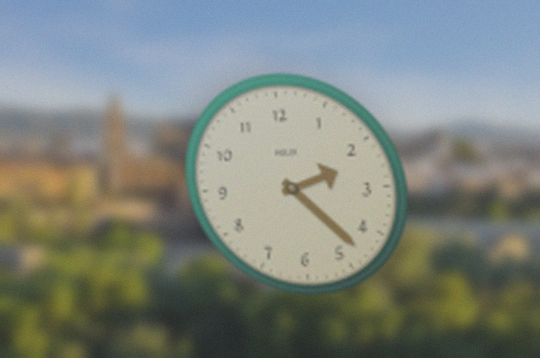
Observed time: 2:23
